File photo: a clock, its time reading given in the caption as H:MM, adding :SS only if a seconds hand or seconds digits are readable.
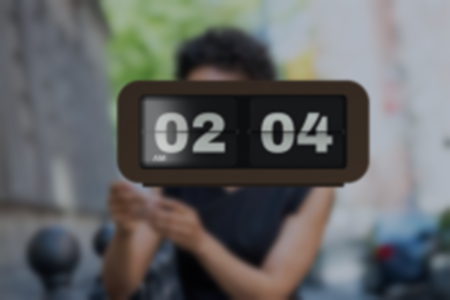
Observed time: 2:04
